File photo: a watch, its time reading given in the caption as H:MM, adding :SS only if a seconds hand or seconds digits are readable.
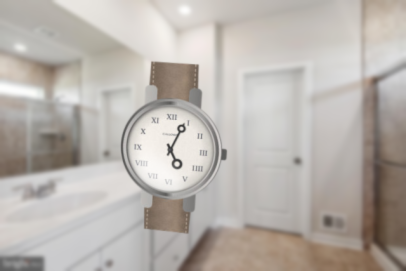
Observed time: 5:04
